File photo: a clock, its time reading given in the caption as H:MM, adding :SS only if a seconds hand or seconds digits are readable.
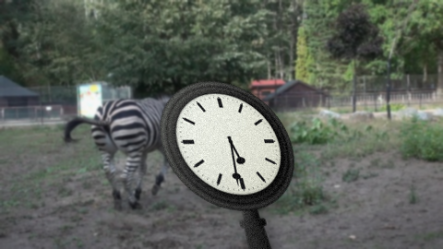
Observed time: 5:31
